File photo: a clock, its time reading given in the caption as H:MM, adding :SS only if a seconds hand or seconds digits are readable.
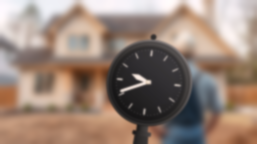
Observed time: 9:41
